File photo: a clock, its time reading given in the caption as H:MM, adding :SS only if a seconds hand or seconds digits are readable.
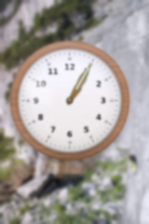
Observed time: 1:05
